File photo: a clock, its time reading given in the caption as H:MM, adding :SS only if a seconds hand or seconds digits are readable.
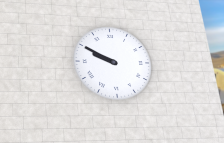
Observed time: 9:50
